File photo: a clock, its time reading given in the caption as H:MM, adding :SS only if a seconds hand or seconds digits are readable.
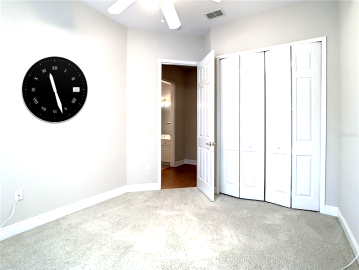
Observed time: 11:27
